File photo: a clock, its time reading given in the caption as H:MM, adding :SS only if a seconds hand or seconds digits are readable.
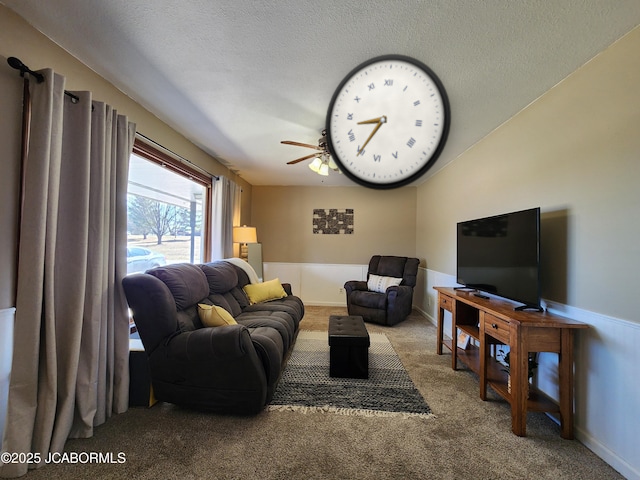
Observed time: 8:35
